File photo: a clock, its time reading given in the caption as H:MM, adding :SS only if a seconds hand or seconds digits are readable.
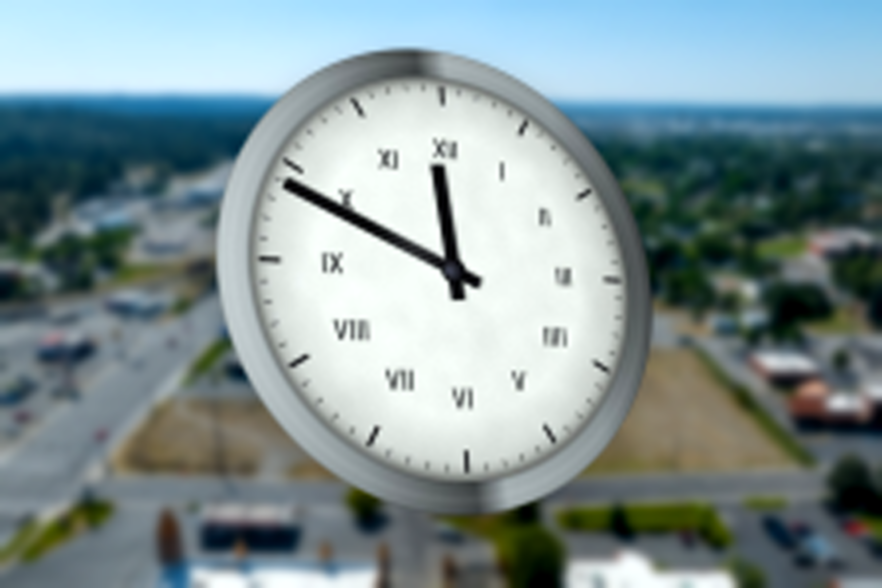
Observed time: 11:49
